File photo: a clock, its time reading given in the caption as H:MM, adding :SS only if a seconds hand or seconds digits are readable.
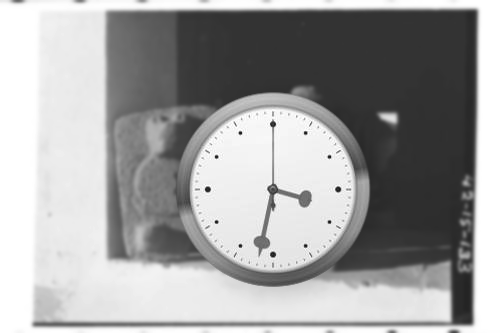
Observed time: 3:32:00
